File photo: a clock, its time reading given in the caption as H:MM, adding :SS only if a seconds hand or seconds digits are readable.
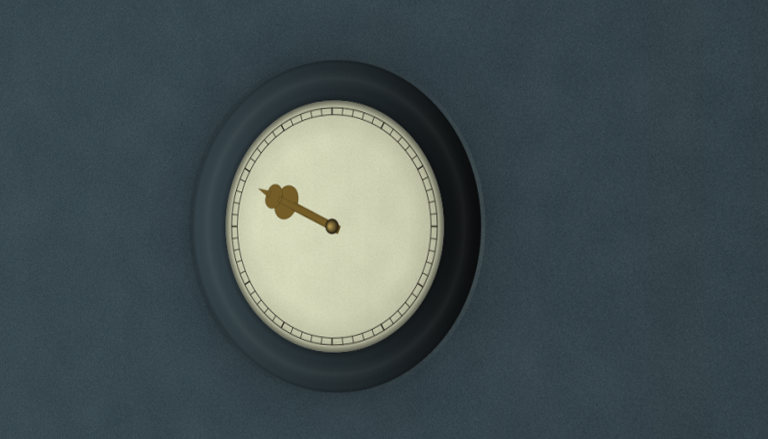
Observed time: 9:49
